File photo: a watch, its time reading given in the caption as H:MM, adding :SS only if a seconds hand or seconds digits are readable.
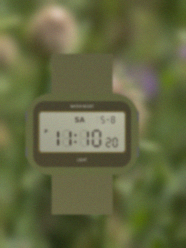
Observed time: 11:10
